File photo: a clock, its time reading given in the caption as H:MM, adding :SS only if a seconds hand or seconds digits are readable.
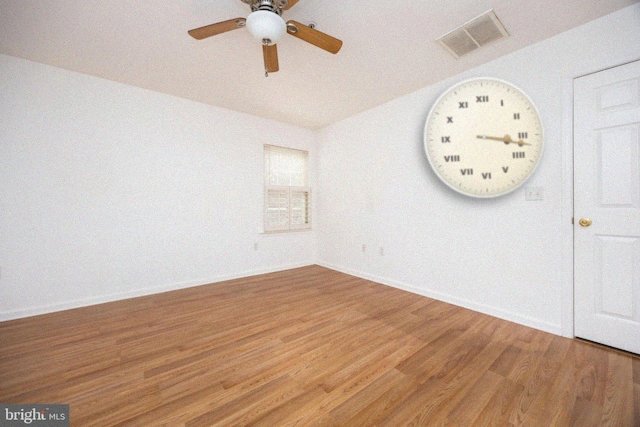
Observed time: 3:17
